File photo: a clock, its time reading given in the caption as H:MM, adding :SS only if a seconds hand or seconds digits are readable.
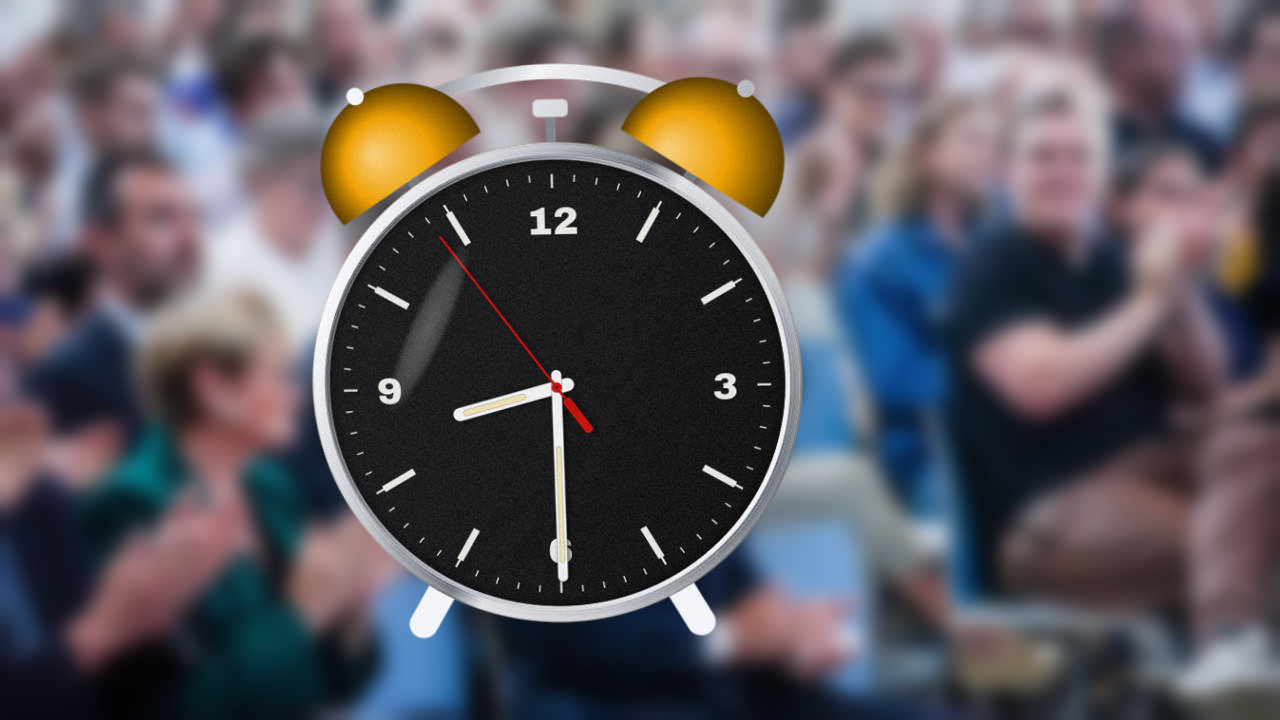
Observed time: 8:29:54
